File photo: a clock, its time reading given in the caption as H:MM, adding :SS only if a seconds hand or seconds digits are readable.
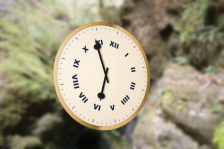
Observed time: 5:54
